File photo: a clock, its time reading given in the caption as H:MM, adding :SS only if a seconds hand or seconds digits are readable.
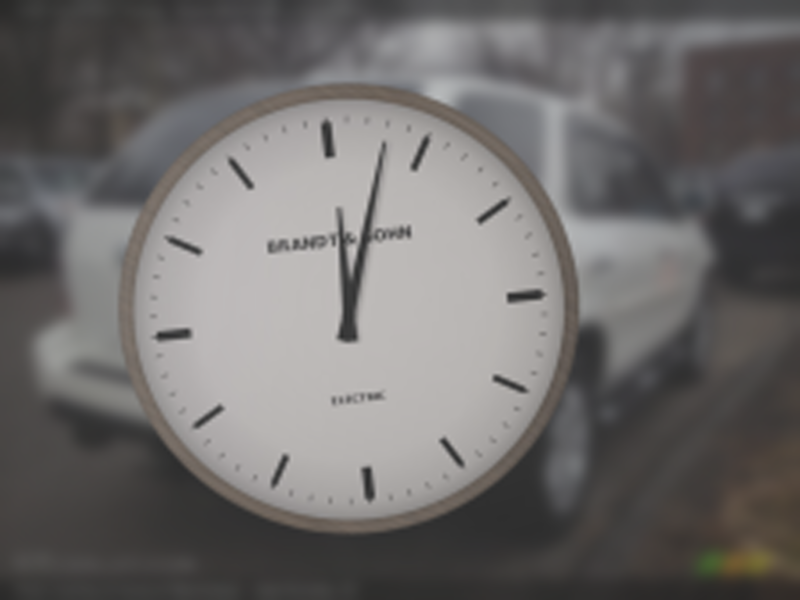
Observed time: 12:03
